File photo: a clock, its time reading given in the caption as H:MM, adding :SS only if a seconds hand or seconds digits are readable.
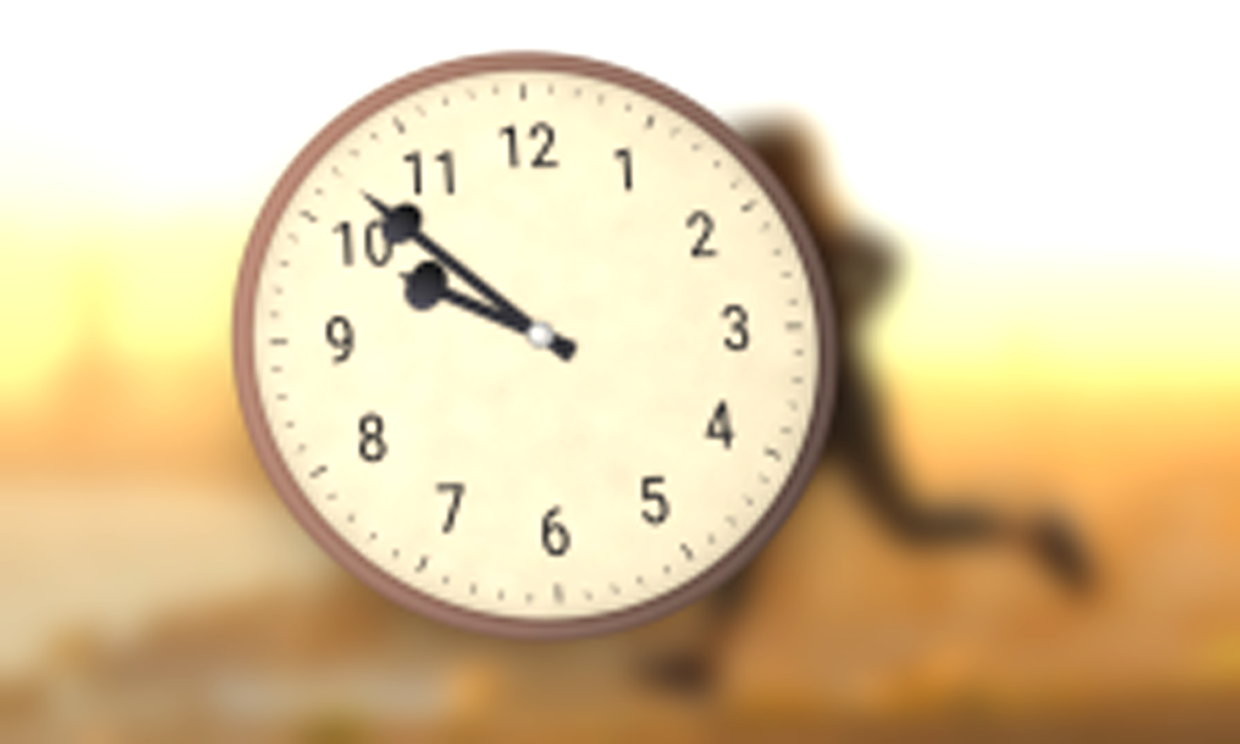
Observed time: 9:52
